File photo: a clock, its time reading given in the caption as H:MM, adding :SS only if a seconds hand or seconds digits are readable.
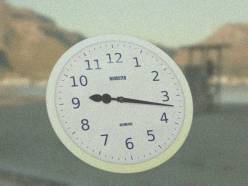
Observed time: 9:17
